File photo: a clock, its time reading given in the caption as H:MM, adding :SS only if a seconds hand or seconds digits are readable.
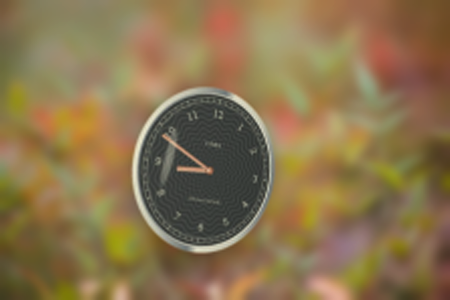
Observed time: 8:49
